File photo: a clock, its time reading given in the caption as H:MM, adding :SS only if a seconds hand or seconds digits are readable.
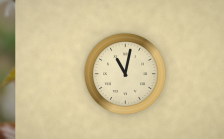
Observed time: 11:02
